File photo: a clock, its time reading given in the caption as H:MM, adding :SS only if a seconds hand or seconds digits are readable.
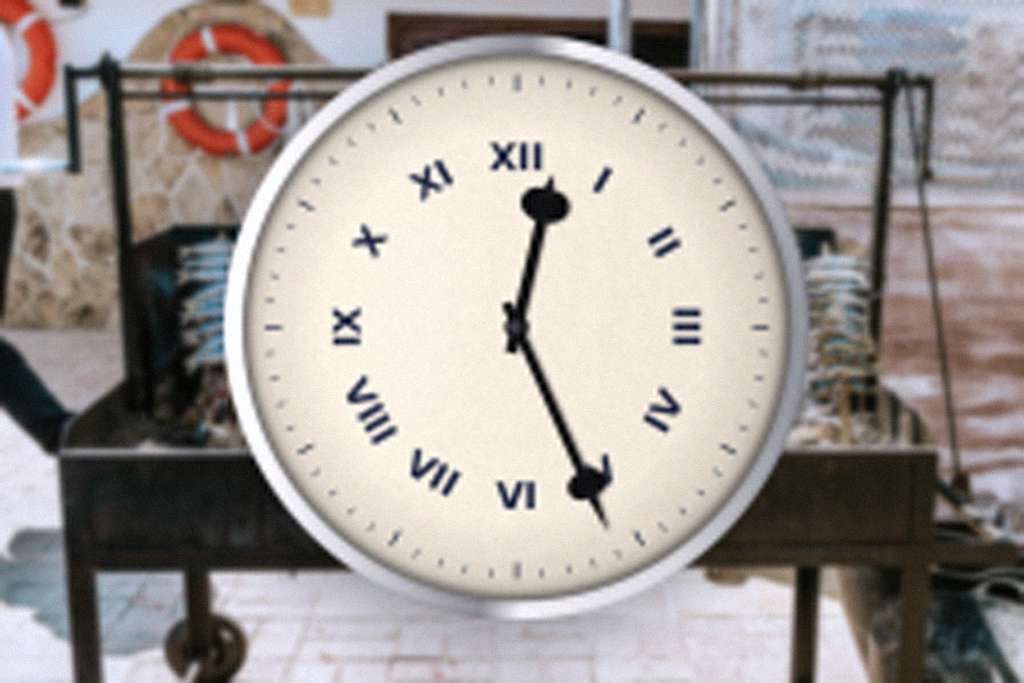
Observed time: 12:26
